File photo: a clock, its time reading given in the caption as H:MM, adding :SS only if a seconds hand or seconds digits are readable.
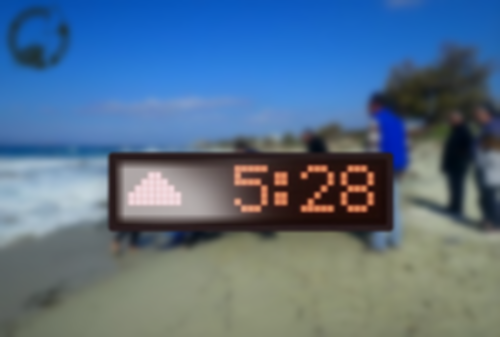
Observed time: 5:28
